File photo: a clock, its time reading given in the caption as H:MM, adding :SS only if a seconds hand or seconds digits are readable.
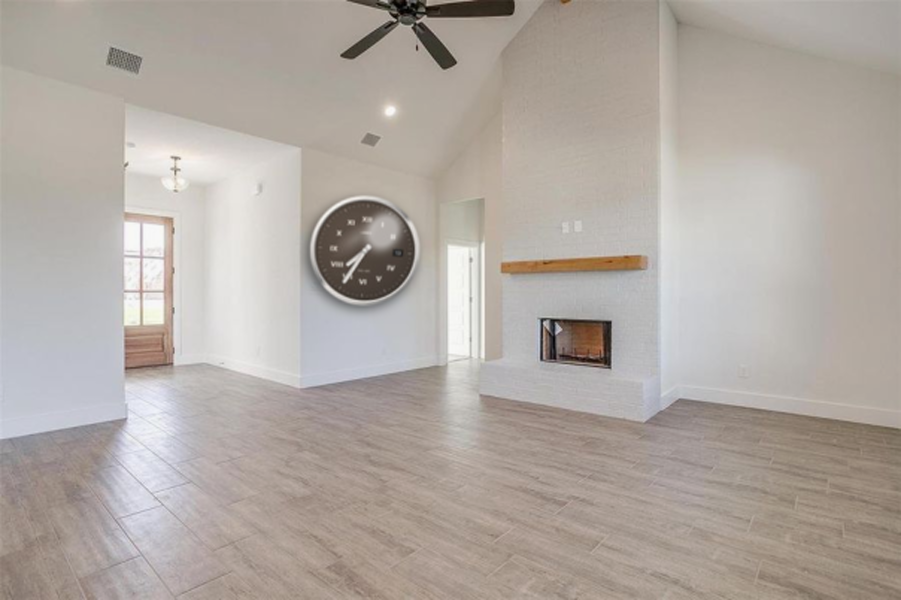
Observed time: 7:35
